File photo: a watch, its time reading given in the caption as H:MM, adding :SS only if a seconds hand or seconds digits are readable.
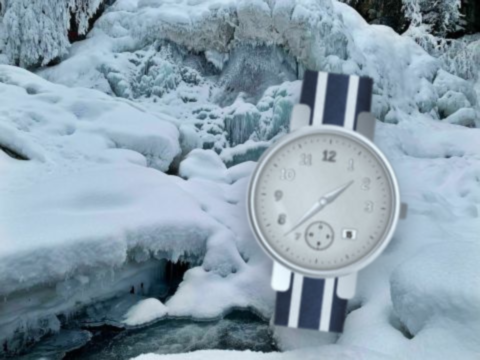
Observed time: 1:37
